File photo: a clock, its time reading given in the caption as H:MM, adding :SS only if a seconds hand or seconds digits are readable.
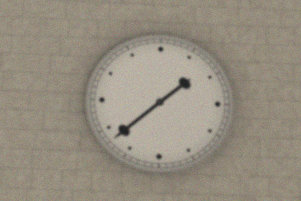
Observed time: 1:38
